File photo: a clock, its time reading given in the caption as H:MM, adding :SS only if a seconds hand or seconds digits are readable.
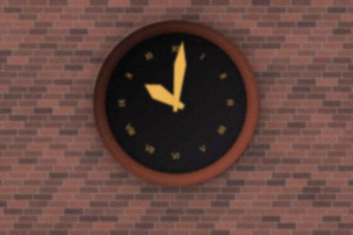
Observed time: 10:01
